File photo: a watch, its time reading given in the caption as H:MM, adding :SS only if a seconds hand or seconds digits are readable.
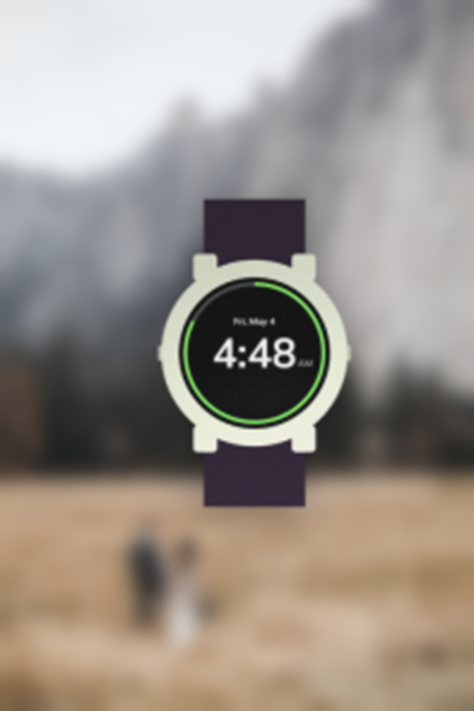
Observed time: 4:48
